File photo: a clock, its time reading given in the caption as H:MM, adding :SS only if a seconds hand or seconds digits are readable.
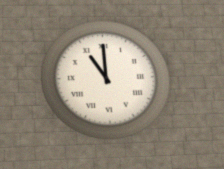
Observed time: 11:00
